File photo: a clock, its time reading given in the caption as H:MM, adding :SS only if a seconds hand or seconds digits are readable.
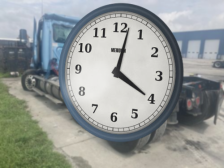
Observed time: 4:02
